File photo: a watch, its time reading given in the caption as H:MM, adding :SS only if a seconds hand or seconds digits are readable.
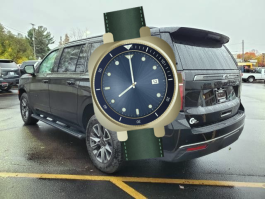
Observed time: 8:00
